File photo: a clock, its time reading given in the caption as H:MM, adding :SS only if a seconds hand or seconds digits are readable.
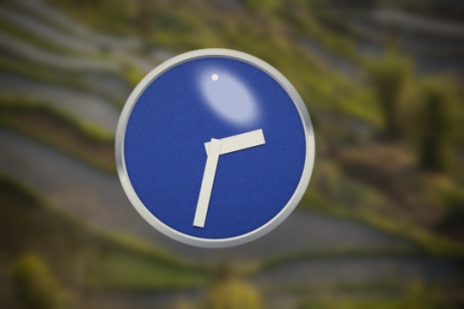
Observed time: 2:32
